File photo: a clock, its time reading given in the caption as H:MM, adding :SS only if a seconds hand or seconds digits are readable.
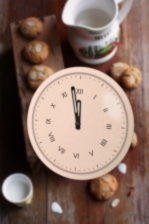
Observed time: 11:58
